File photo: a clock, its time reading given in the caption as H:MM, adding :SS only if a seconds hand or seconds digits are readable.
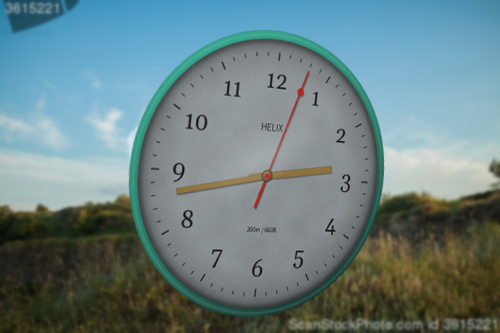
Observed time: 2:43:03
